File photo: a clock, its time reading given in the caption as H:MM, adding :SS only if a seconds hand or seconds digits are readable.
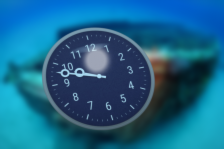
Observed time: 9:48
